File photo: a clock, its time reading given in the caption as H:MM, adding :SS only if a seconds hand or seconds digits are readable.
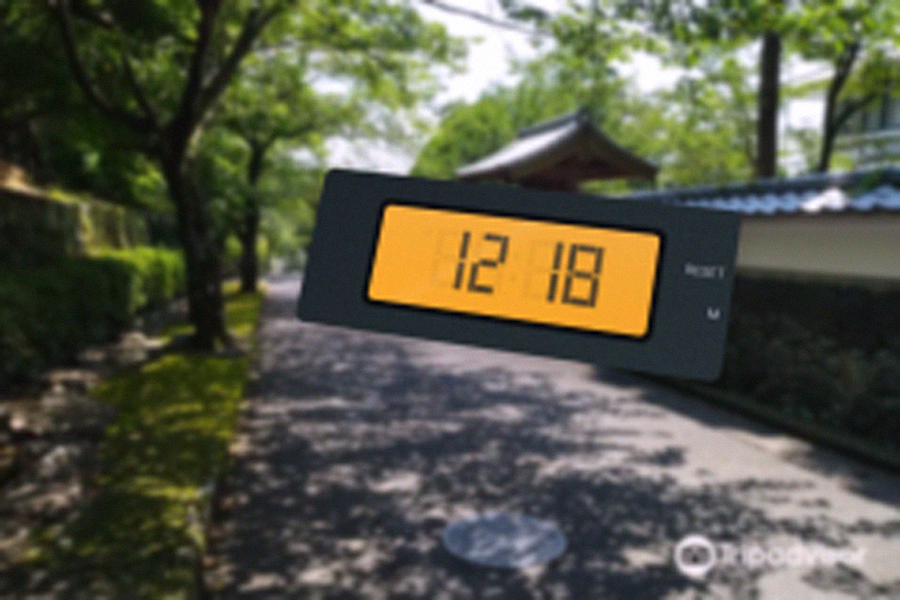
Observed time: 12:18
